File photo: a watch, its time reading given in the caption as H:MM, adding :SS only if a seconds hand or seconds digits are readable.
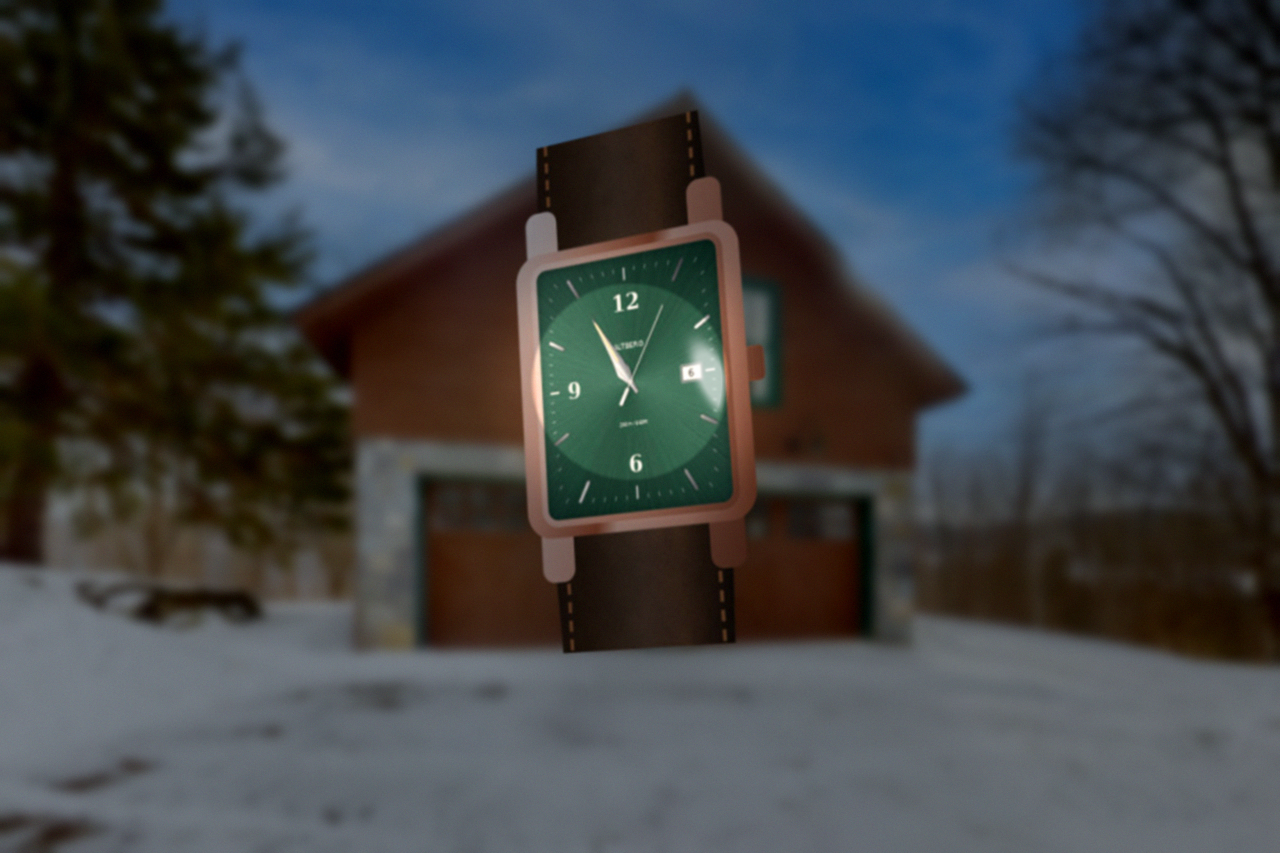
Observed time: 10:55:05
